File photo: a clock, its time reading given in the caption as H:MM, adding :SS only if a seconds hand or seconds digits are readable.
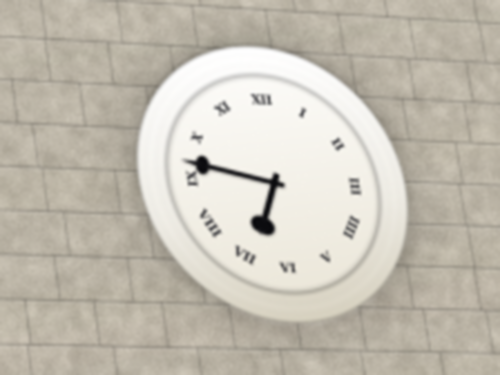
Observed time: 6:47
